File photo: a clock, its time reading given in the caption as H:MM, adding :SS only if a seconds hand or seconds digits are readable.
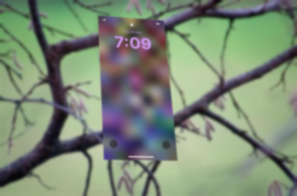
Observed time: 7:09
